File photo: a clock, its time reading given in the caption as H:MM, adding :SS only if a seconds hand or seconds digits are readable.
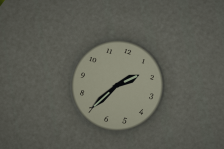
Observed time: 1:35
